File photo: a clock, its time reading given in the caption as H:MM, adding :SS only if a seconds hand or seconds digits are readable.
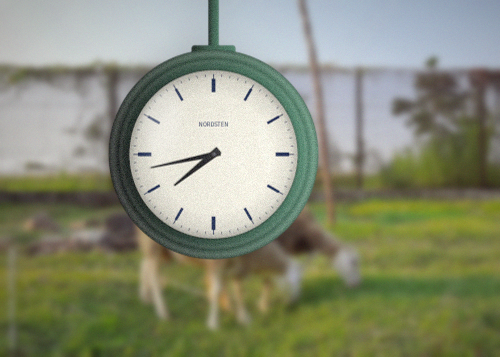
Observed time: 7:43
